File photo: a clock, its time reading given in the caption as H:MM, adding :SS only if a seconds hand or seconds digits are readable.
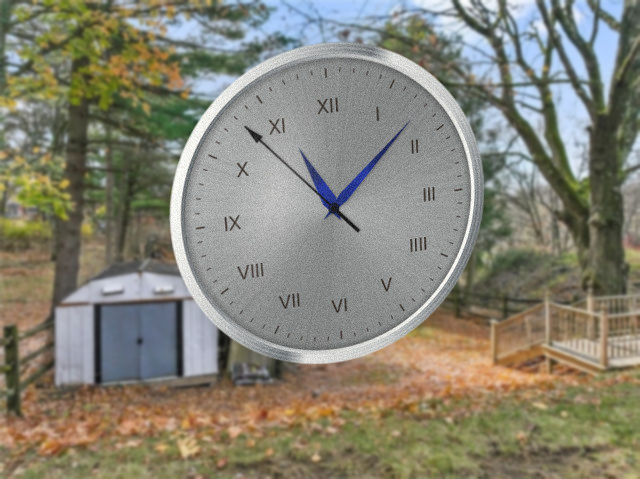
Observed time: 11:07:53
